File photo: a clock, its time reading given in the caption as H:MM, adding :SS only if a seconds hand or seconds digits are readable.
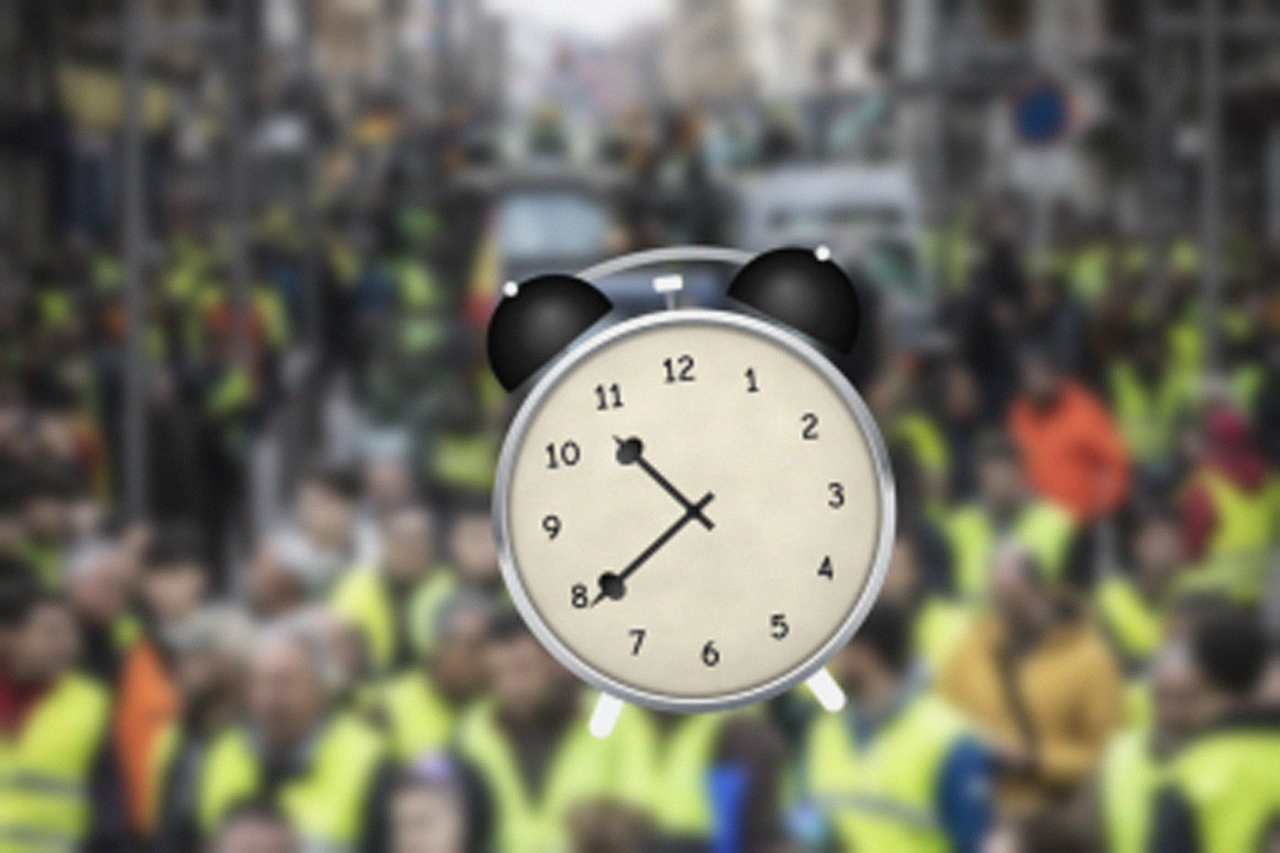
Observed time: 10:39
